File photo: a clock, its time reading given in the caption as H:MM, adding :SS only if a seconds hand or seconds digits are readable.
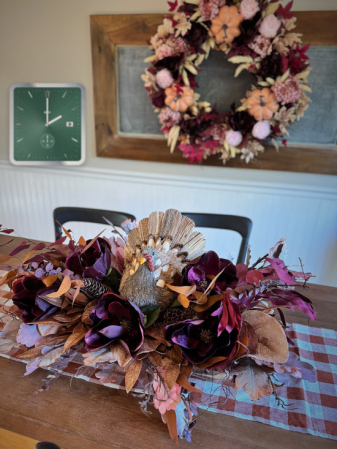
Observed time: 2:00
